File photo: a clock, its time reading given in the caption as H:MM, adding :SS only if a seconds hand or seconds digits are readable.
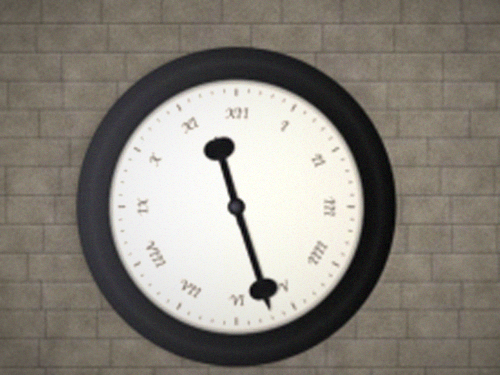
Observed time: 11:27
